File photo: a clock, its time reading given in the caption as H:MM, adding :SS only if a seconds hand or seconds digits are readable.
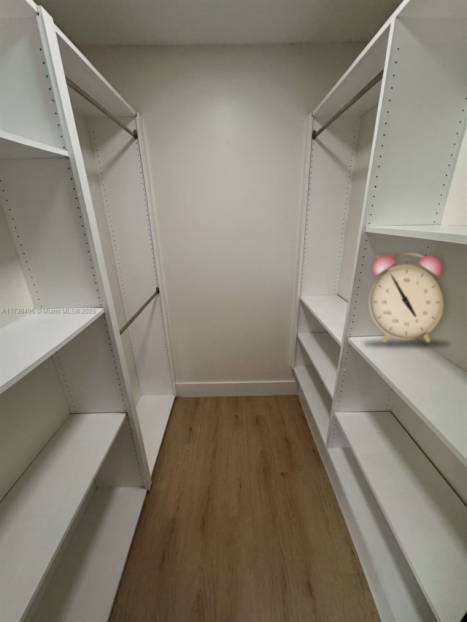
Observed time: 4:55
